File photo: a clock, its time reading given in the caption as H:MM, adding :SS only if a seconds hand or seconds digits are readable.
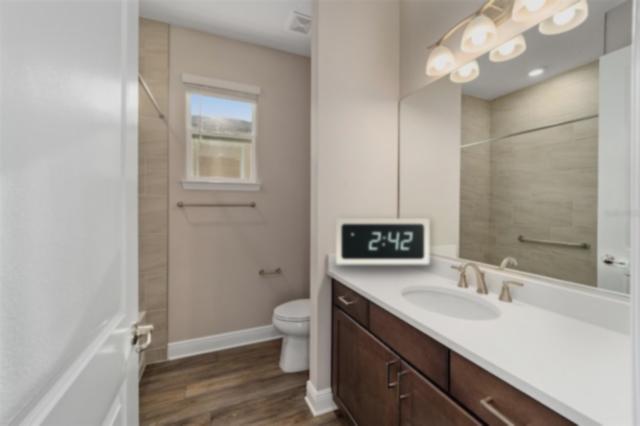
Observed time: 2:42
